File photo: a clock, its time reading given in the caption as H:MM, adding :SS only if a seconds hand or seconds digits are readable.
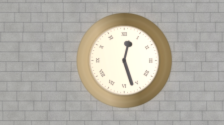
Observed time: 12:27
